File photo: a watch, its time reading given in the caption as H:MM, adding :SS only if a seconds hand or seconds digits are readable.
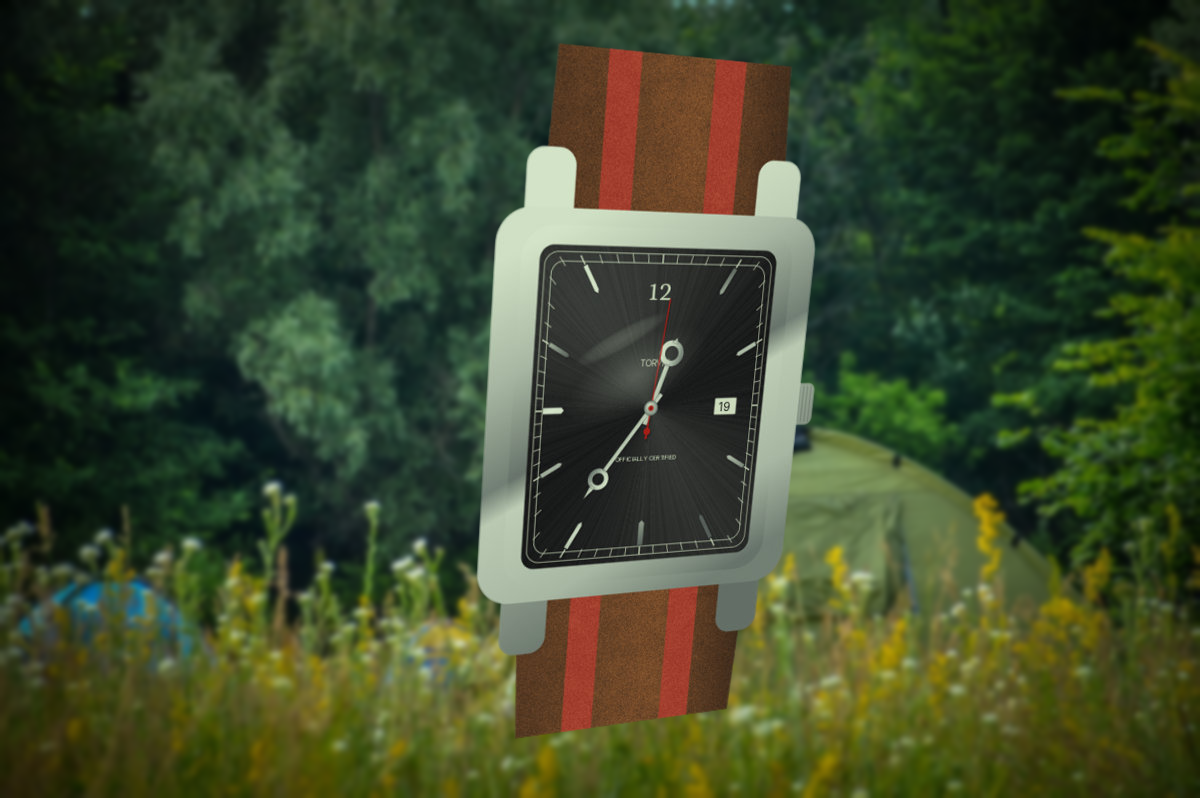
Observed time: 12:36:01
